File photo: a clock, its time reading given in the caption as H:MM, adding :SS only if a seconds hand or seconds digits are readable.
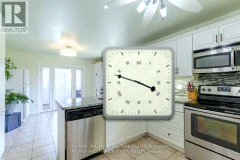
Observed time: 3:48
